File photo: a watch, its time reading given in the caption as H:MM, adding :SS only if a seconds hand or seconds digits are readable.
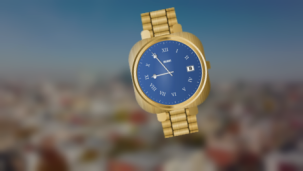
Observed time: 8:55
